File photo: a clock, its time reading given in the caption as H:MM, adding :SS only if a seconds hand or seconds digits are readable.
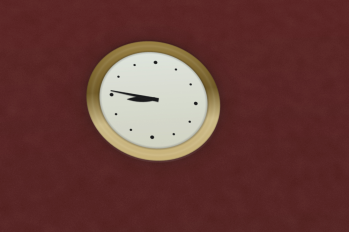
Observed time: 8:46
